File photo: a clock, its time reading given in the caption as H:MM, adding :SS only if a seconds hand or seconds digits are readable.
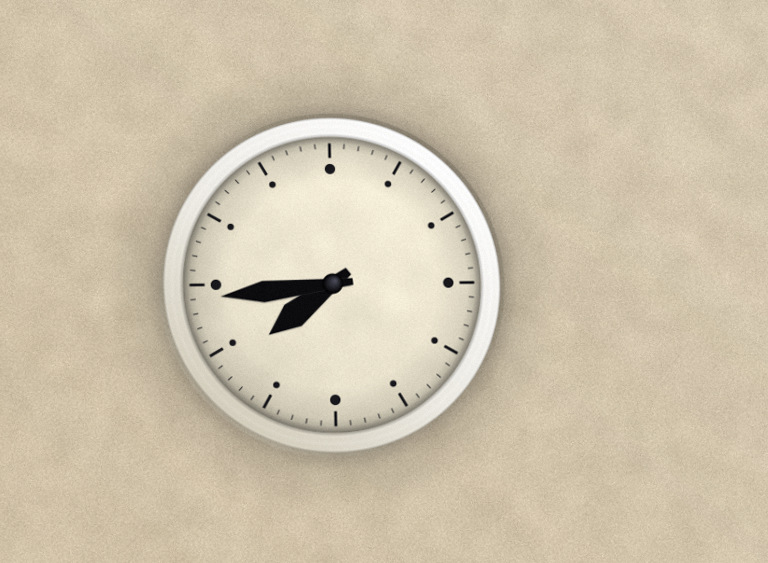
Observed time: 7:44
